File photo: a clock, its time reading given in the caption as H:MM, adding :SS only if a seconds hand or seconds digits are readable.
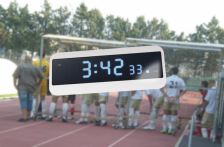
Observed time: 3:42:33
